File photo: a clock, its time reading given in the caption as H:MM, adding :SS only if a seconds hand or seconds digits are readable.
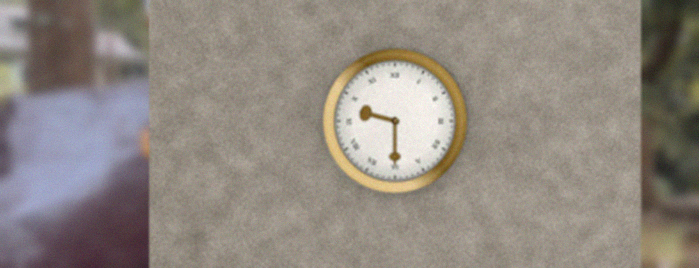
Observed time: 9:30
